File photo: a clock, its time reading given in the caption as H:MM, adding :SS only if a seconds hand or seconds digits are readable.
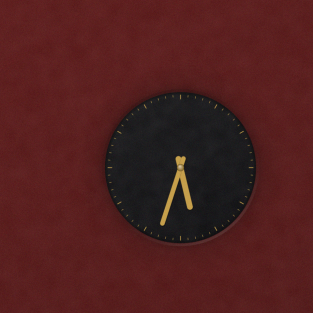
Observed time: 5:33
